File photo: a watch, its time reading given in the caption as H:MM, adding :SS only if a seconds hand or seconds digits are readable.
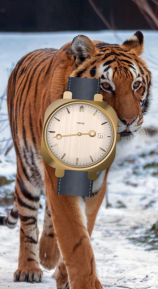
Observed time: 2:43
